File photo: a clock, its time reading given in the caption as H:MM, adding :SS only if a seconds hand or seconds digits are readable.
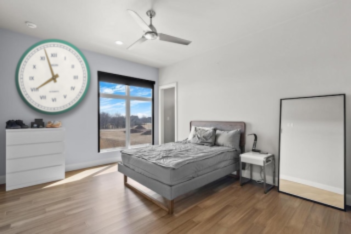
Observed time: 7:57
